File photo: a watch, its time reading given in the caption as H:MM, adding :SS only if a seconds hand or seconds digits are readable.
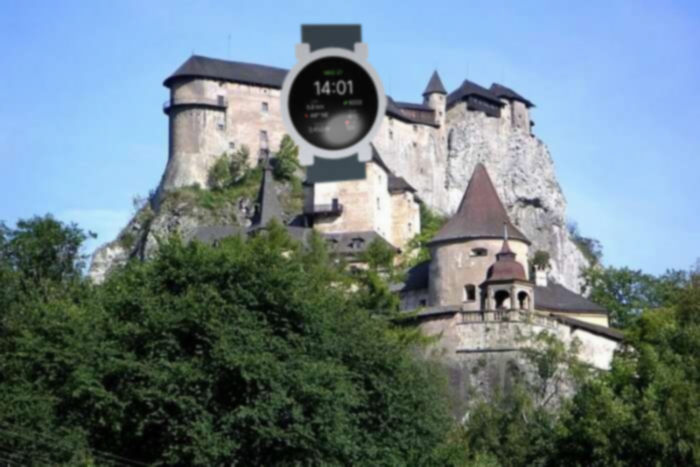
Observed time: 14:01
